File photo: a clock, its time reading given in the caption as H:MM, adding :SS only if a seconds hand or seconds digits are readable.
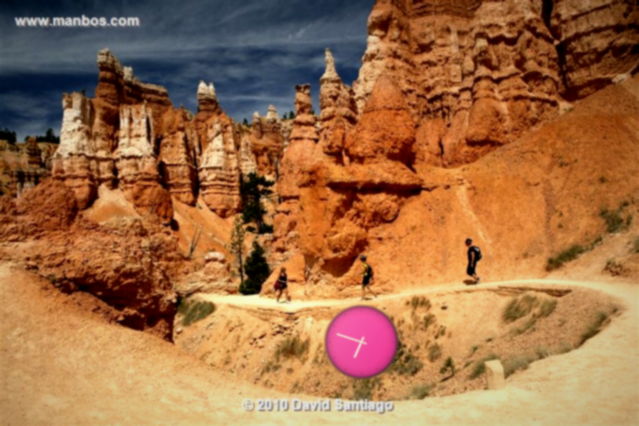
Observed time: 6:48
